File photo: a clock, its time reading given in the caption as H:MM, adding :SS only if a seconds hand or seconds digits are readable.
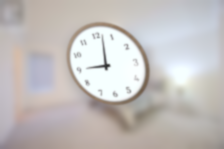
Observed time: 9:02
